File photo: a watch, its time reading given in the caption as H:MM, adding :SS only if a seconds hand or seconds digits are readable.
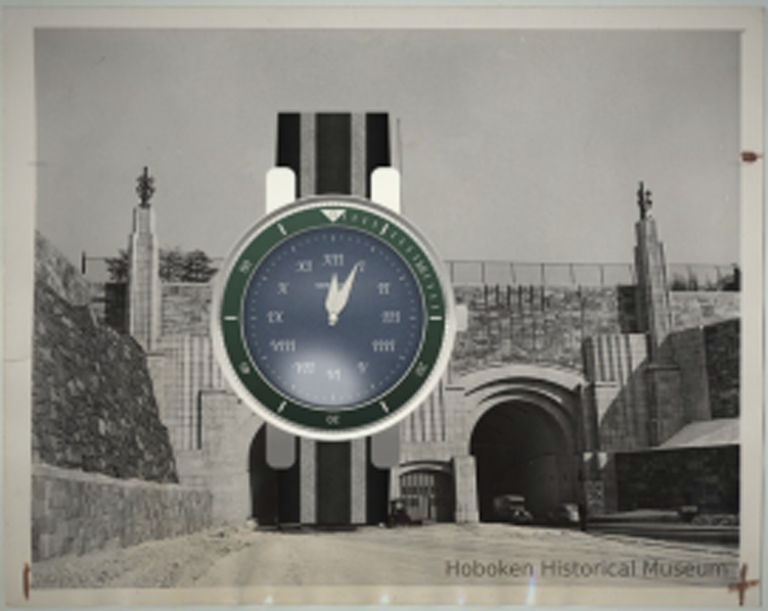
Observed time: 12:04
